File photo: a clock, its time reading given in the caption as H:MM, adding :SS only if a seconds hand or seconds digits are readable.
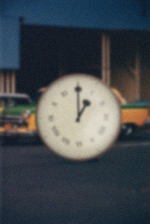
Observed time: 1:00
